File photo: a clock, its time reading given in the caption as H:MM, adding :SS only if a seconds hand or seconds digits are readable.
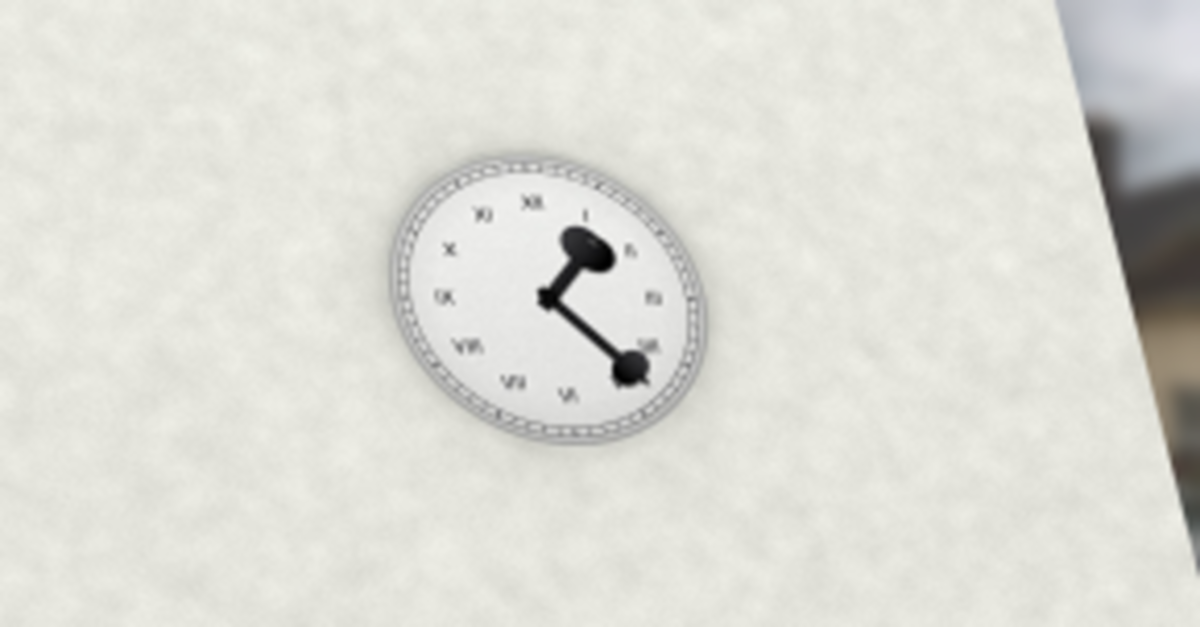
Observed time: 1:23
